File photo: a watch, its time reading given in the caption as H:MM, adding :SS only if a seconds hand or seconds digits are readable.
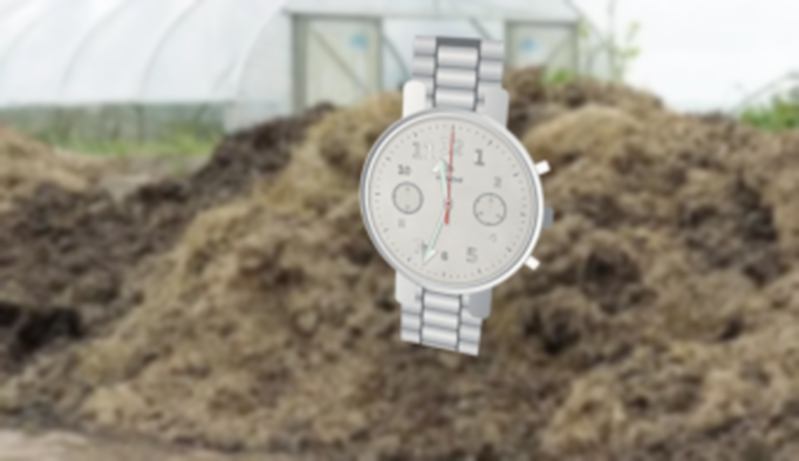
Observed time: 11:33
